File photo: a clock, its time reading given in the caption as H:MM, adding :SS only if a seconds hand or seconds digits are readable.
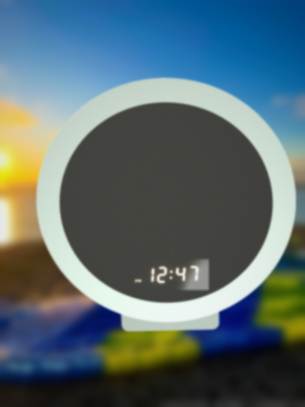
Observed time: 12:47
